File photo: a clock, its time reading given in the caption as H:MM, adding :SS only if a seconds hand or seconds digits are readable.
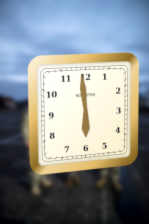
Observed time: 5:59
